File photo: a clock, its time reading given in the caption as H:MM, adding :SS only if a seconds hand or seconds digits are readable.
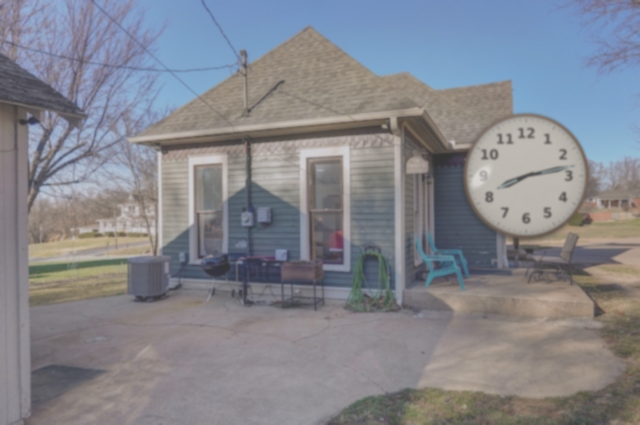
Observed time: 8:13
